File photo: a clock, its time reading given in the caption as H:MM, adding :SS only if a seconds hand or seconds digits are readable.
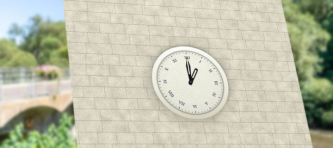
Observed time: 1:00
